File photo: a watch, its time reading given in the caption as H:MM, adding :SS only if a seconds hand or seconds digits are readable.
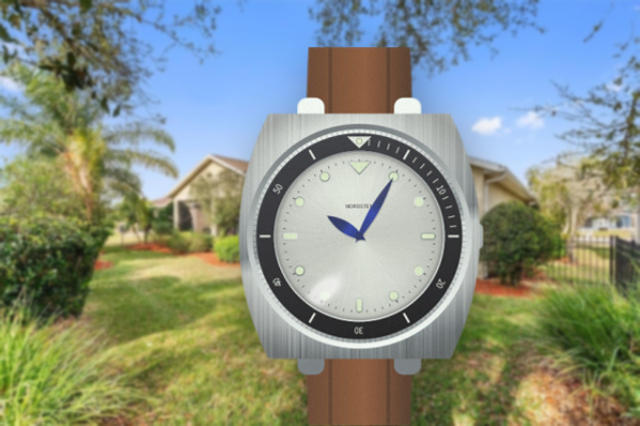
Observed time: 10:05
